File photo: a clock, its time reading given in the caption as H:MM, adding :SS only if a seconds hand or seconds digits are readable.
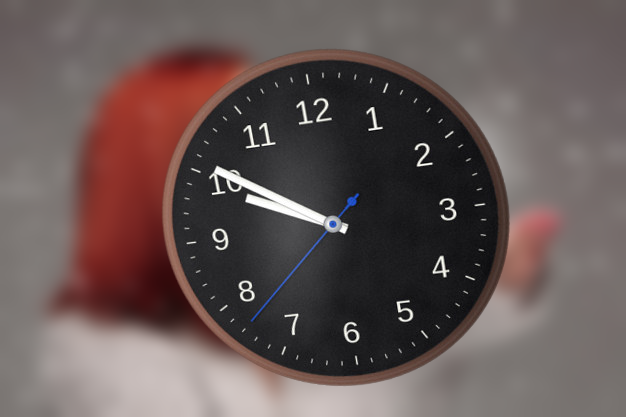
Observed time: 9:50:38
